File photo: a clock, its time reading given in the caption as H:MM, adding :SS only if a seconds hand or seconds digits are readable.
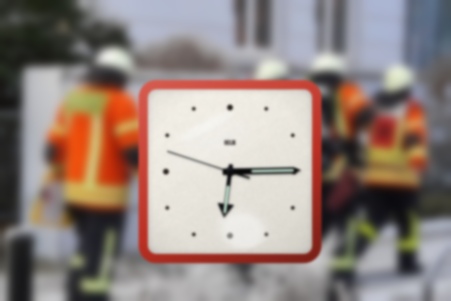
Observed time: 6:14:48
